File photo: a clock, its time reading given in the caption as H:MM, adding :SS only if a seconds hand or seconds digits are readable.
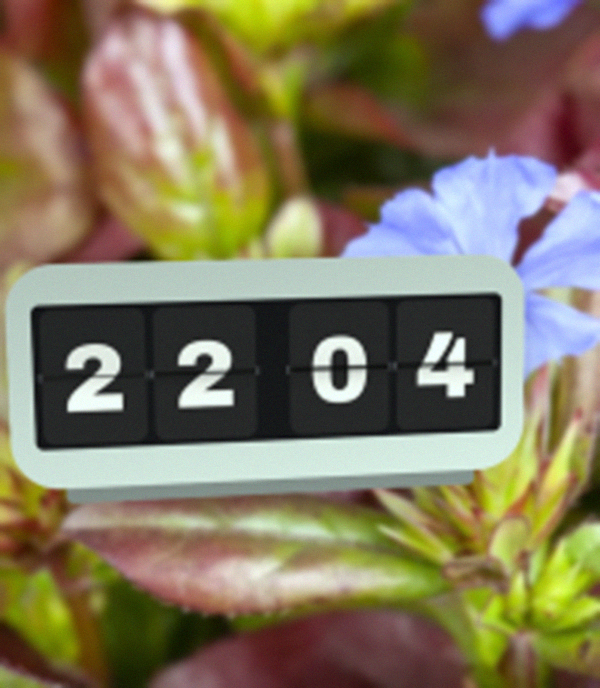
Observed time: 22:04
